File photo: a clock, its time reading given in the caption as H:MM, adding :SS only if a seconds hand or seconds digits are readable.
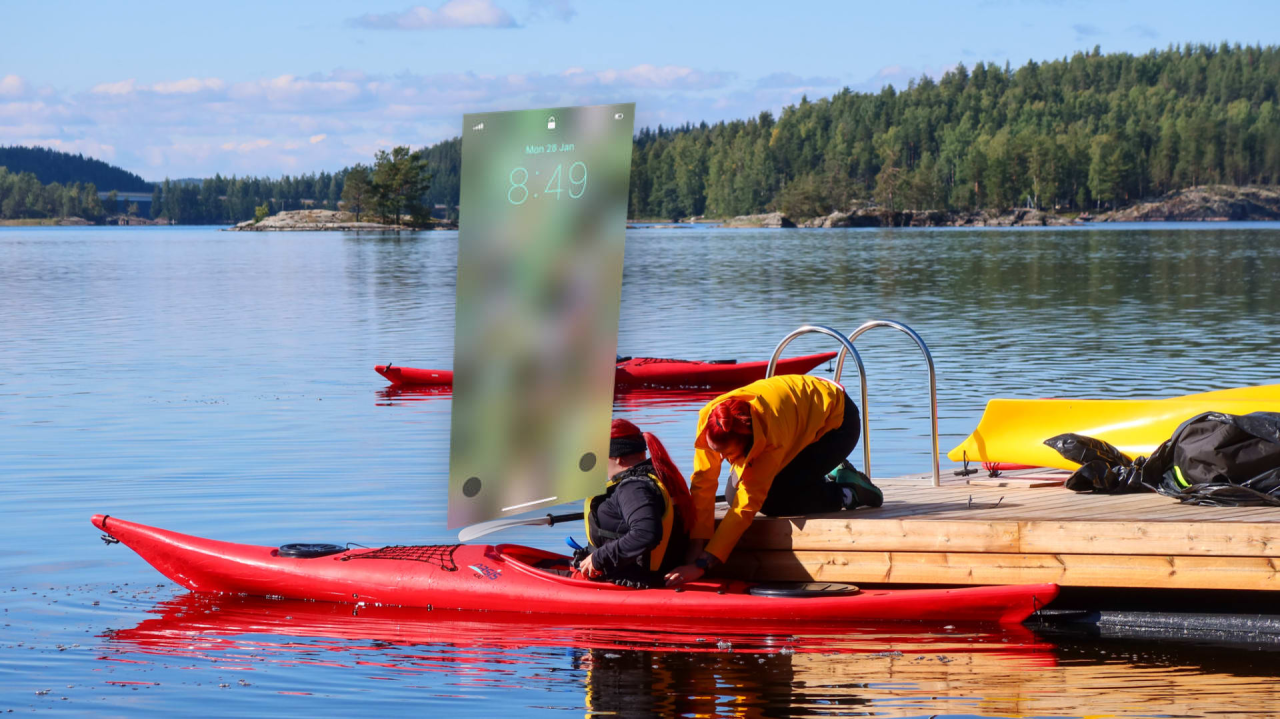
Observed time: 8:49
